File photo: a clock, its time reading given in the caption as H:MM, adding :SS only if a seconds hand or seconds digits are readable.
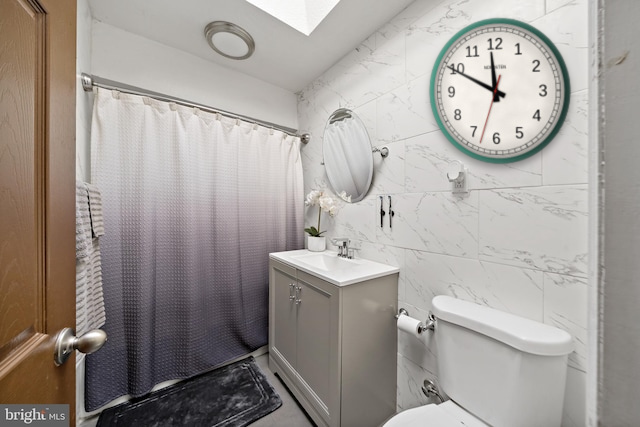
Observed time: 11:49:33
